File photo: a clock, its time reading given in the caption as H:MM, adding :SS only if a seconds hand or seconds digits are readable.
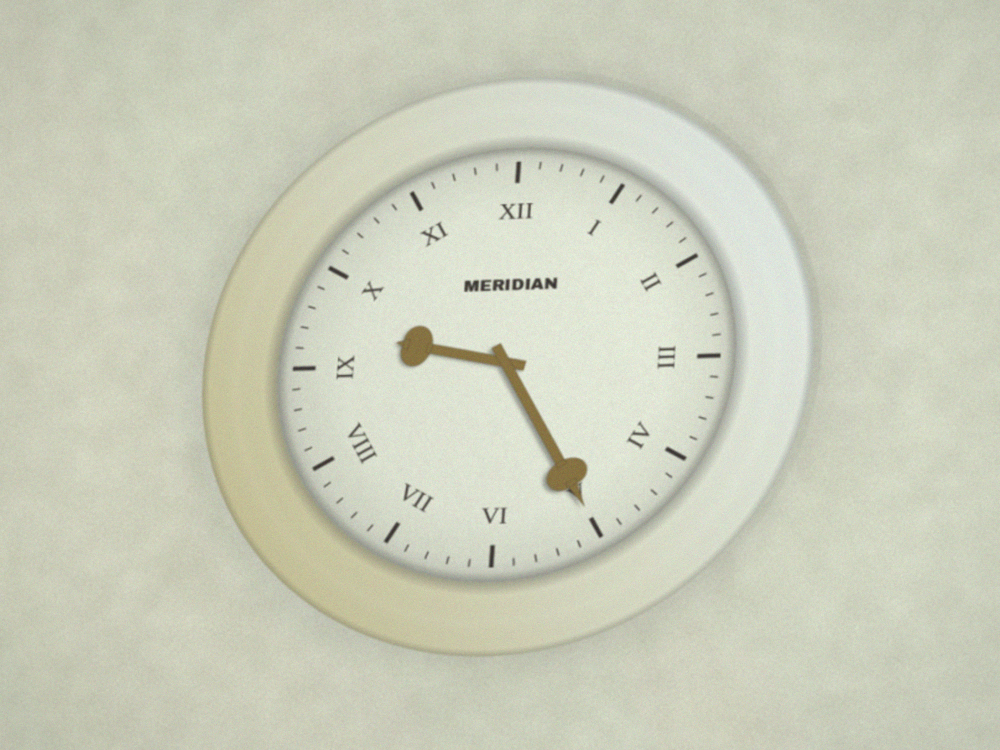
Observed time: 9:25
